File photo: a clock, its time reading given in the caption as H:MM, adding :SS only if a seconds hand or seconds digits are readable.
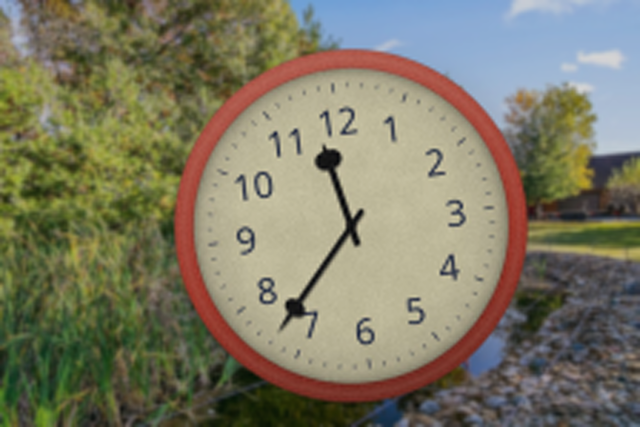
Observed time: 11:37
